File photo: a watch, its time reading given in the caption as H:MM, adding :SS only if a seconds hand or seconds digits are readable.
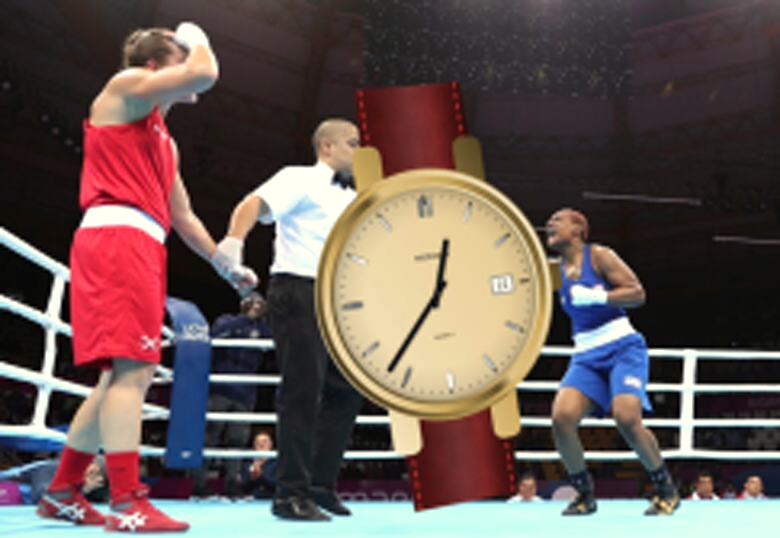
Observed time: 12:37
